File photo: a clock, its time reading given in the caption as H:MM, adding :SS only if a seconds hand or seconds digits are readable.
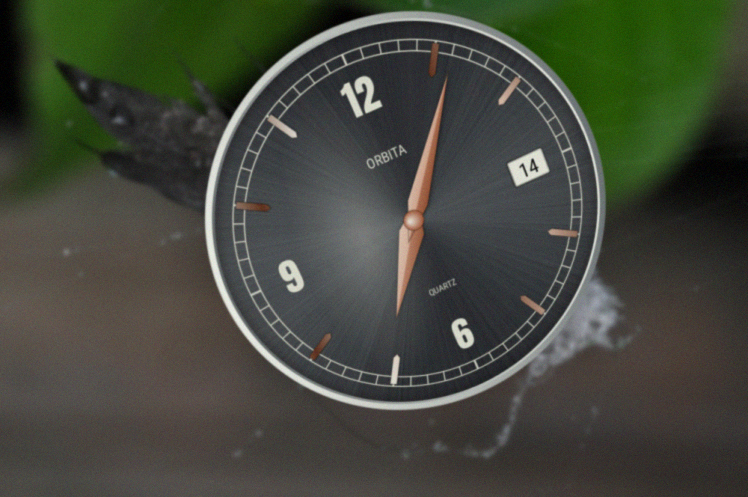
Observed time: 7:06
